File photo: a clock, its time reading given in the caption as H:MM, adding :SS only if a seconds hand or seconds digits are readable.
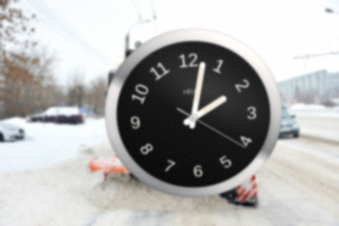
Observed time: 2:02:21
